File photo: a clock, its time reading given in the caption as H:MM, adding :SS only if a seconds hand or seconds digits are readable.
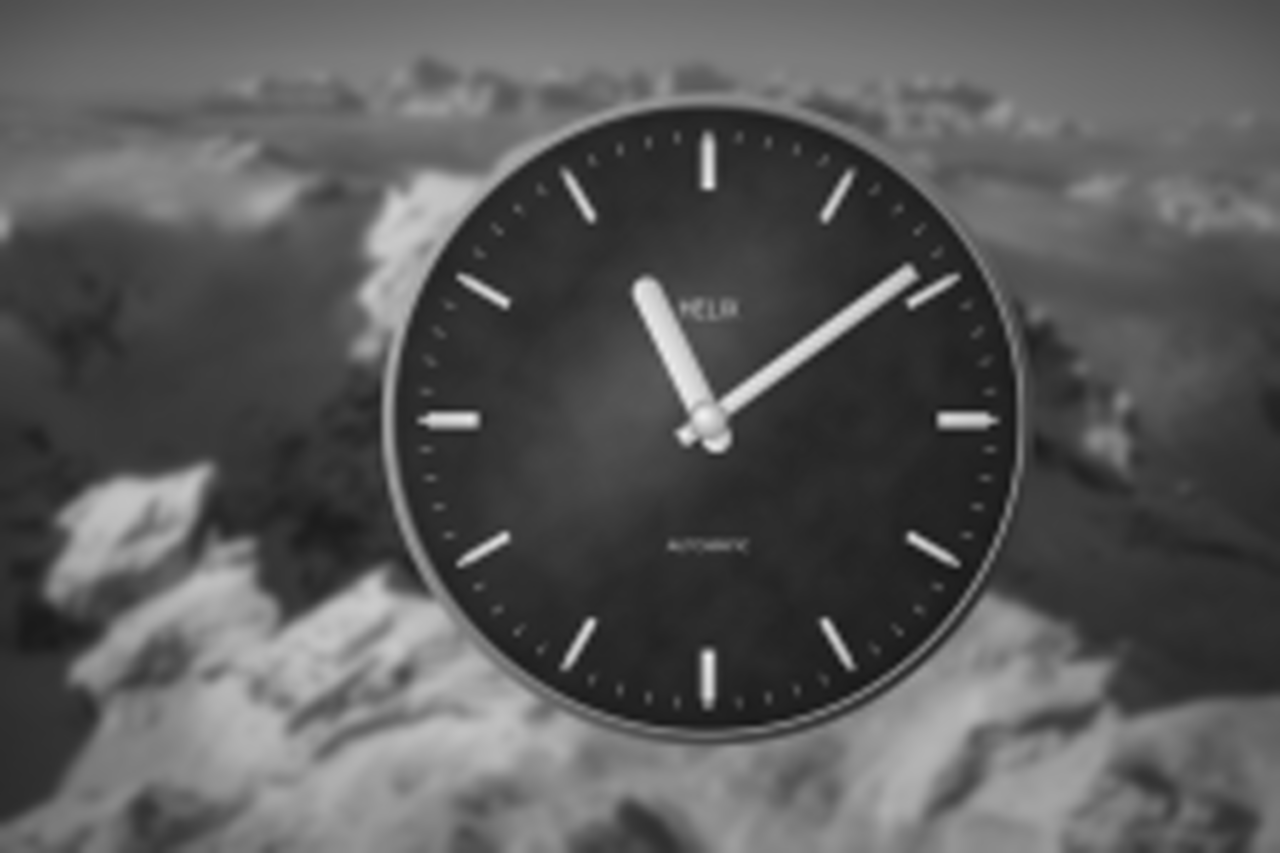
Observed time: 11:09
